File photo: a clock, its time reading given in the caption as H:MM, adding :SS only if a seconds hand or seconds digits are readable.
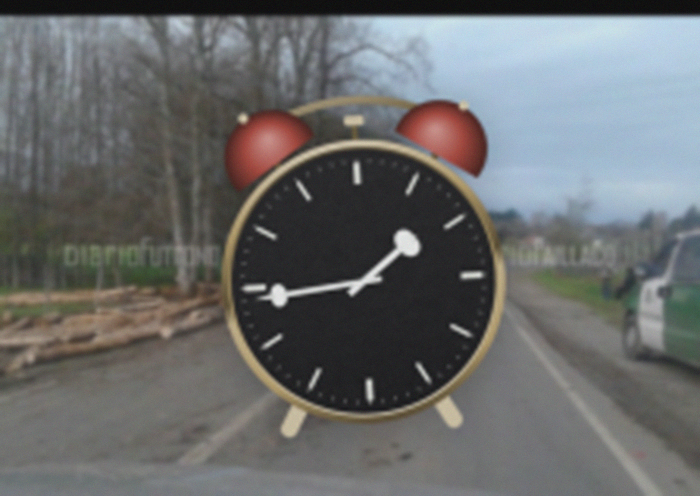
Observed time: 1:44
